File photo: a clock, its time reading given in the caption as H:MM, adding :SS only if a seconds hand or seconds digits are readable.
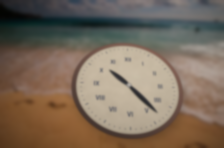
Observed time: 10:23
